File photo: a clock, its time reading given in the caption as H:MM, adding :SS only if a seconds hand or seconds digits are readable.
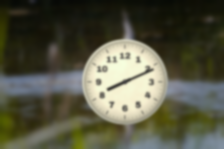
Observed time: 8:11
